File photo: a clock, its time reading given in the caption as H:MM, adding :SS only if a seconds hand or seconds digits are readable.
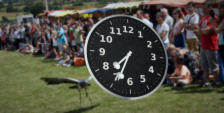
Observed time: 7:34
